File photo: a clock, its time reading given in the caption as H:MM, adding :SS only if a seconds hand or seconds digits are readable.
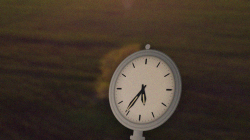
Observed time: 5:36
